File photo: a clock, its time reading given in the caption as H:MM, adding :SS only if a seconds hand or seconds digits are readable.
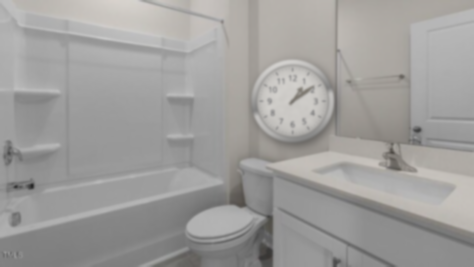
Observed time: 1:09
